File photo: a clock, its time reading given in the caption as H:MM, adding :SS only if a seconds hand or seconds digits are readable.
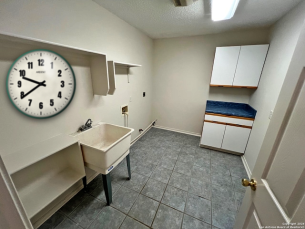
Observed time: 9:39
